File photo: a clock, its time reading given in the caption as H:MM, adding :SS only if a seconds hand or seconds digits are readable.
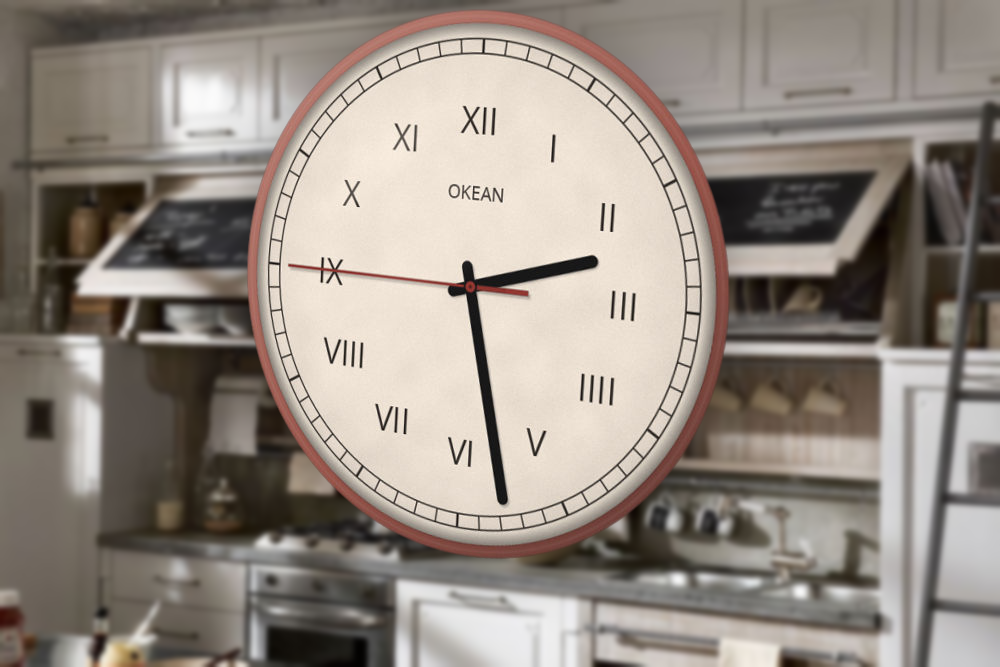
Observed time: 2:27:45
